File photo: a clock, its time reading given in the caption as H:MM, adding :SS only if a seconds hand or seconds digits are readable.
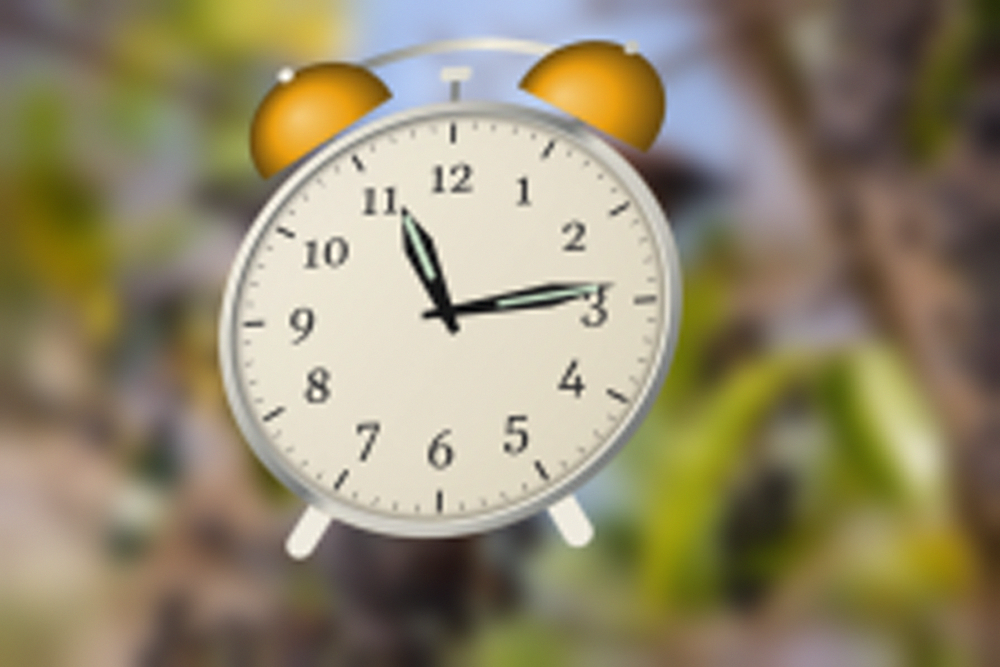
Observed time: 11:14
